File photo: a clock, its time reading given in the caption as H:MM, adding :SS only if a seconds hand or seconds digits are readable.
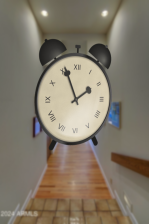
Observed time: 1:56
